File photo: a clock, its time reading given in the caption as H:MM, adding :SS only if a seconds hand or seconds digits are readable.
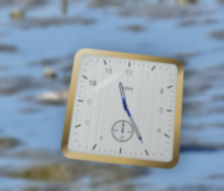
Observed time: 11:25
